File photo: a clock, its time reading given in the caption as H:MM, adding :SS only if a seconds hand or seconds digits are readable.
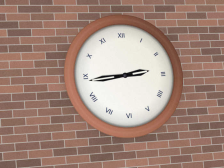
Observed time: 2:44
